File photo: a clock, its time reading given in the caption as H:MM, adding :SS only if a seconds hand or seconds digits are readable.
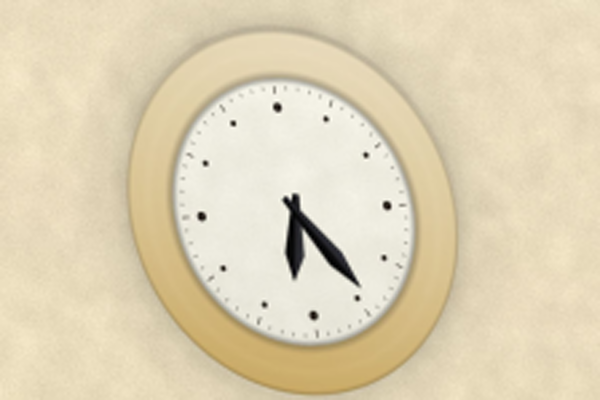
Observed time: 6:24
